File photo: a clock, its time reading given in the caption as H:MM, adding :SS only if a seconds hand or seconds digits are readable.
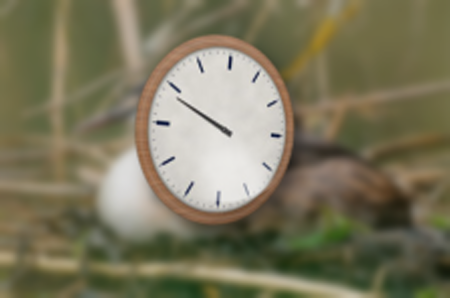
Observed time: 9:49
